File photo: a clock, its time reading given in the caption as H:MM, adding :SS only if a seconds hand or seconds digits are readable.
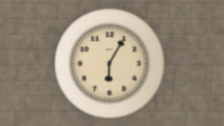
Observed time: 6:05
